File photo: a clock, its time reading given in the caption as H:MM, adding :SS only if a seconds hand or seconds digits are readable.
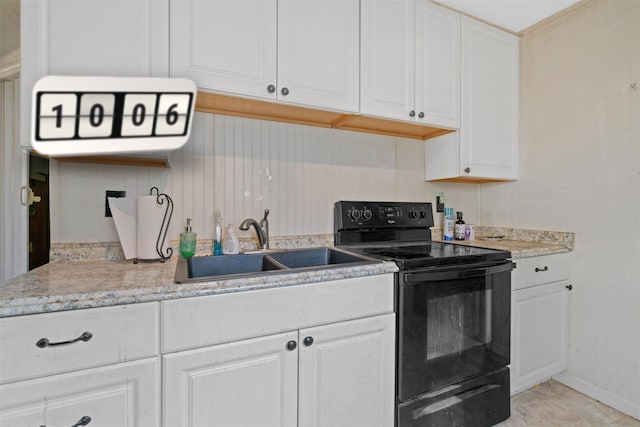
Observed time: 10:06
